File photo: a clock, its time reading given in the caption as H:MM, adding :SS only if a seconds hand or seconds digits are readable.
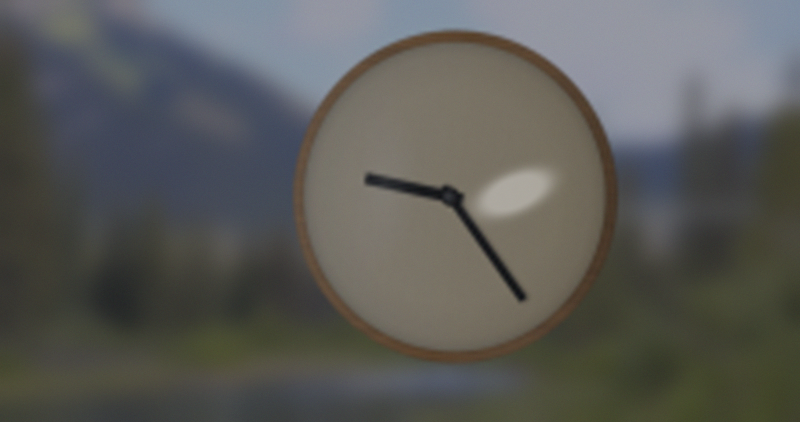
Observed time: 9:24
